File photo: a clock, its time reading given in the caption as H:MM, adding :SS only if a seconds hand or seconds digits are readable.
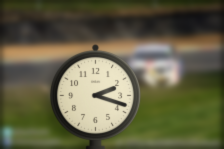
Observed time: 2:18
